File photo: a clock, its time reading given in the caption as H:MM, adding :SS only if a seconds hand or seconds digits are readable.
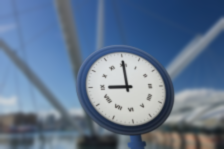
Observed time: 9:00
